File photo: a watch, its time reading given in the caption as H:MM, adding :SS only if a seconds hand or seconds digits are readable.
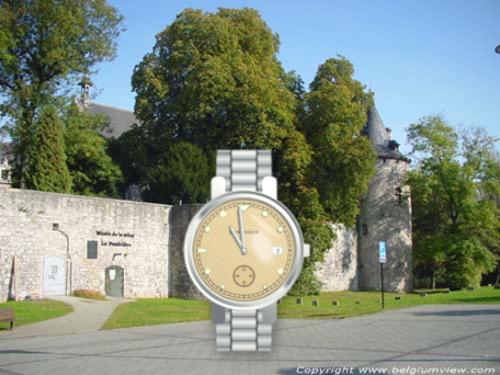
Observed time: 10:59
